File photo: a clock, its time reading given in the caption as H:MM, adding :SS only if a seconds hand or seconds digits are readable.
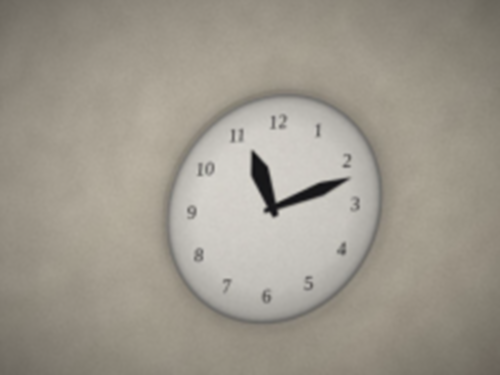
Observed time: 11:12
